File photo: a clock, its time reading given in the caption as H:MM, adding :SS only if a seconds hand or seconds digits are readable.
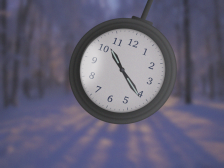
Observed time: 10:21
